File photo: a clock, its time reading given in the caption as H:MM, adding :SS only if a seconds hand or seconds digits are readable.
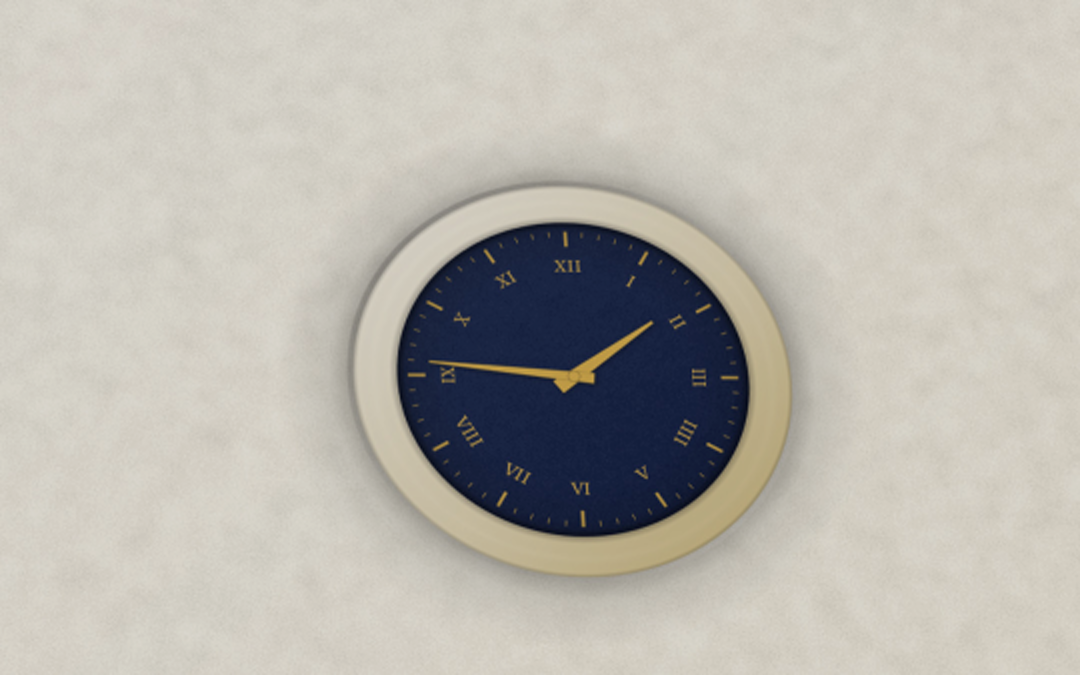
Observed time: 1:46
